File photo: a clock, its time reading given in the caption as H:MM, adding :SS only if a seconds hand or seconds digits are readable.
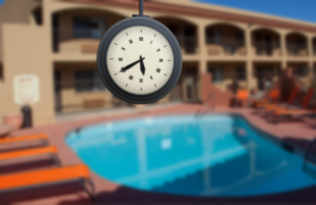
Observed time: 5:40
